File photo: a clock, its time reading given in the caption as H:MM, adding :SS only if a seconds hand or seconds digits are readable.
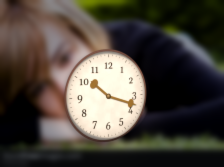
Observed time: 10:18
